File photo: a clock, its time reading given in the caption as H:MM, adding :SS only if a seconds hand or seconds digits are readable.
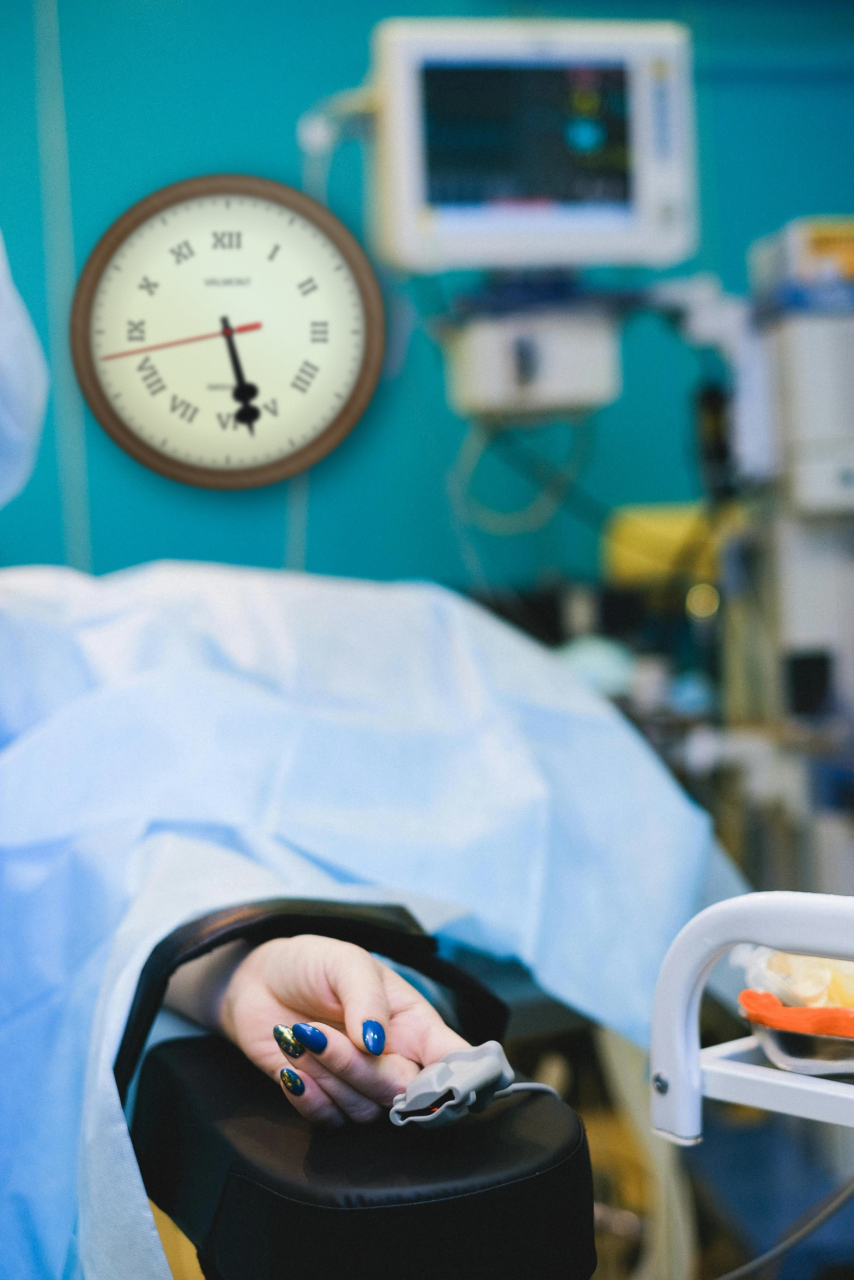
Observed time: 5:27:43
